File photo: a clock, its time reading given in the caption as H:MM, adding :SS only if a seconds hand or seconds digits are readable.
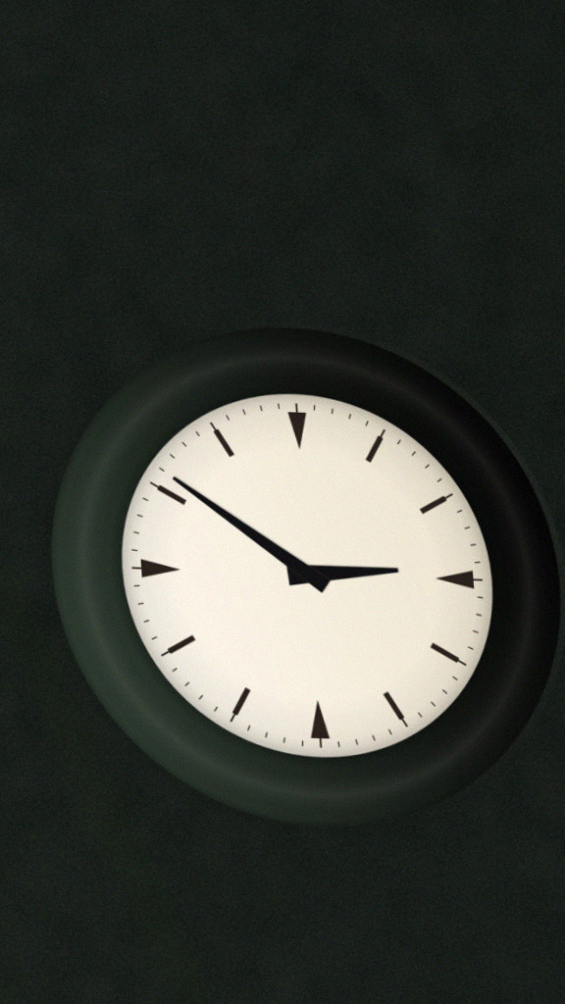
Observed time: 2:51
